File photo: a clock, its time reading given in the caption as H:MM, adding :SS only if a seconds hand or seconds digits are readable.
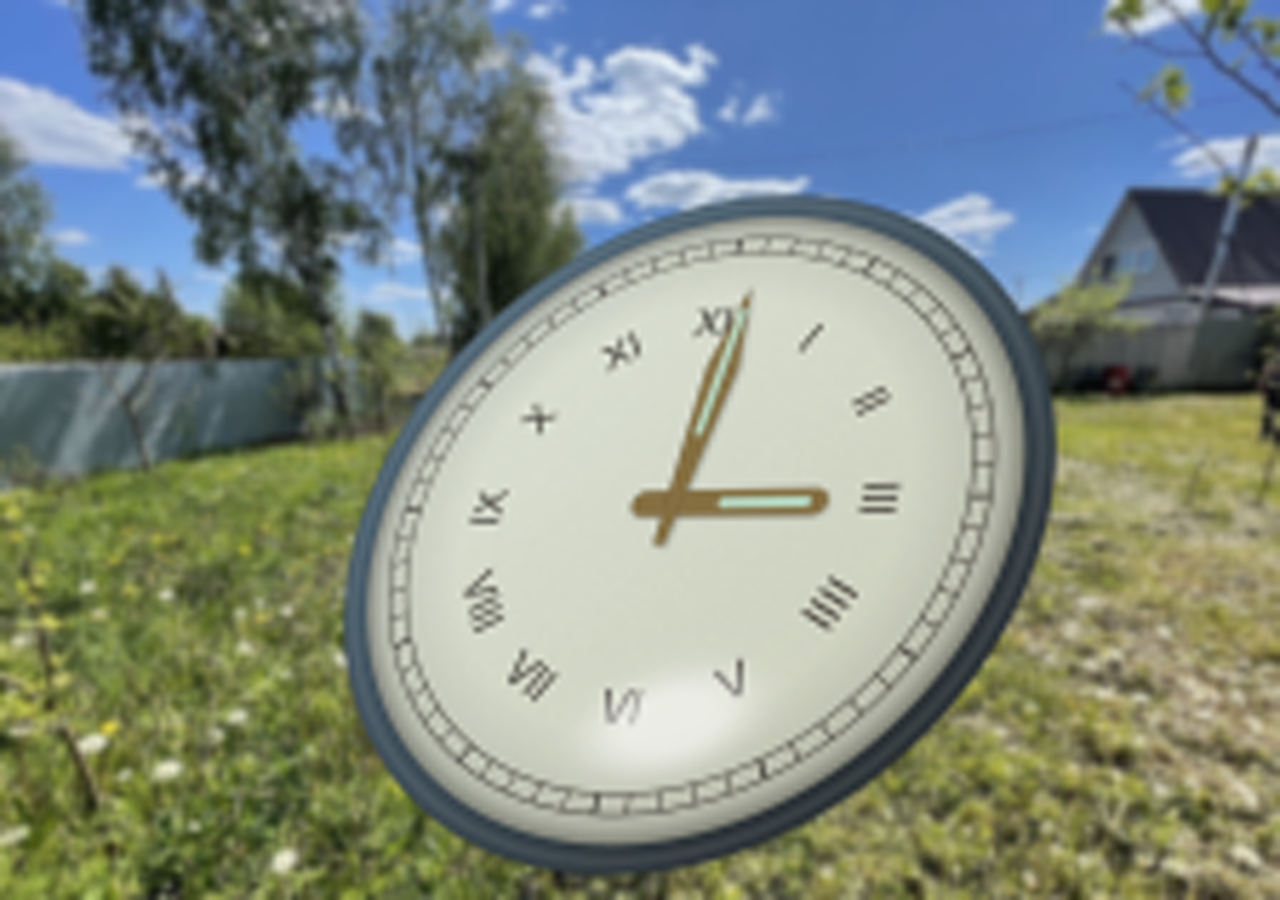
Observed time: 3:01
